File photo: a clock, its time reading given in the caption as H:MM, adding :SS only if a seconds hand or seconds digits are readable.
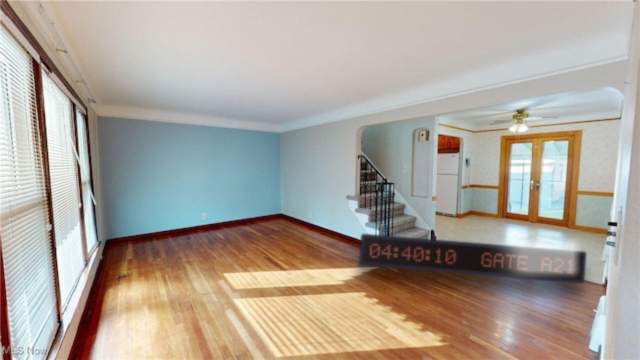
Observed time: 4:40:10
